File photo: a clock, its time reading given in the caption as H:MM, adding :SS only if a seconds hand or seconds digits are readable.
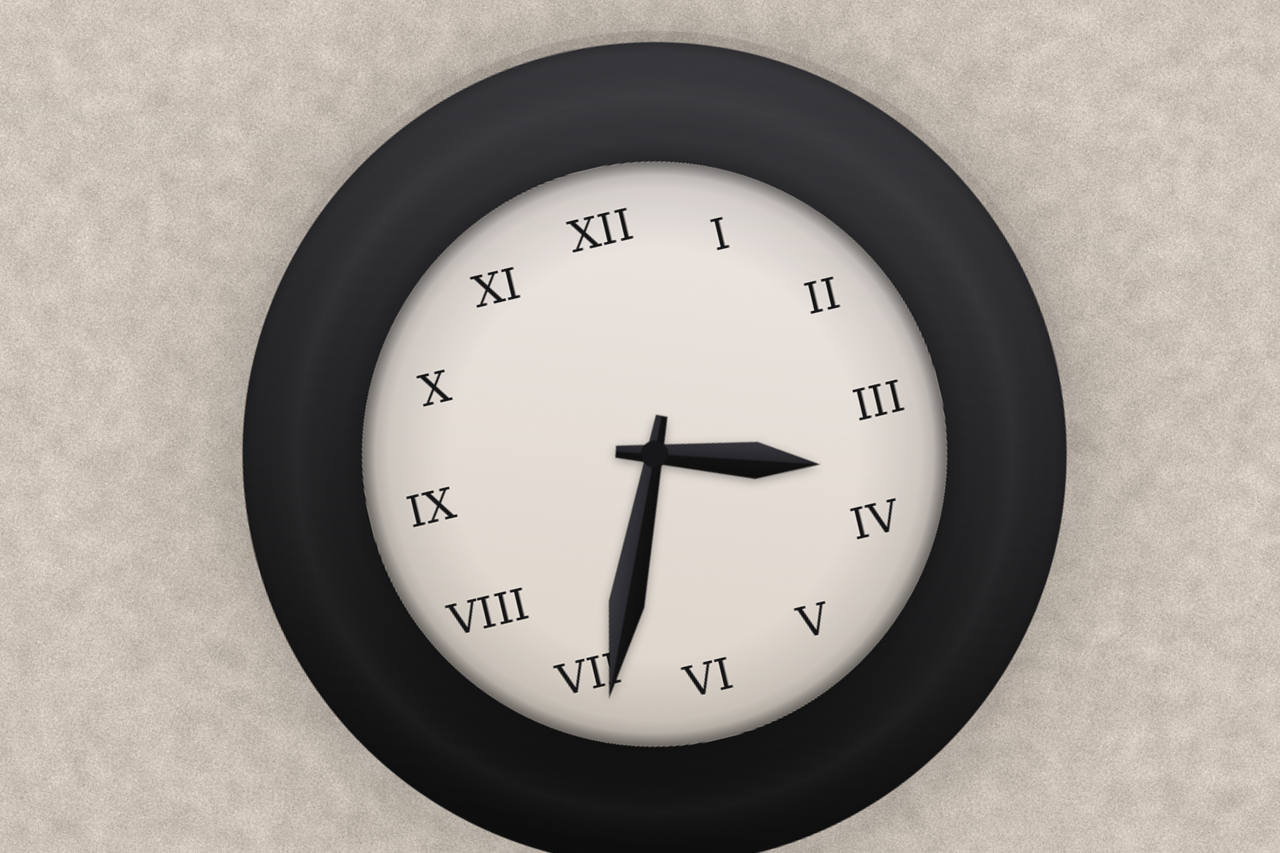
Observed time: 3:34
